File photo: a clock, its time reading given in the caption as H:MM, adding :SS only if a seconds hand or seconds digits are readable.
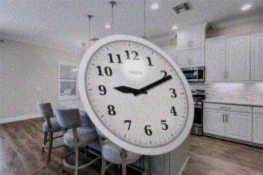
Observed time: 9:11
